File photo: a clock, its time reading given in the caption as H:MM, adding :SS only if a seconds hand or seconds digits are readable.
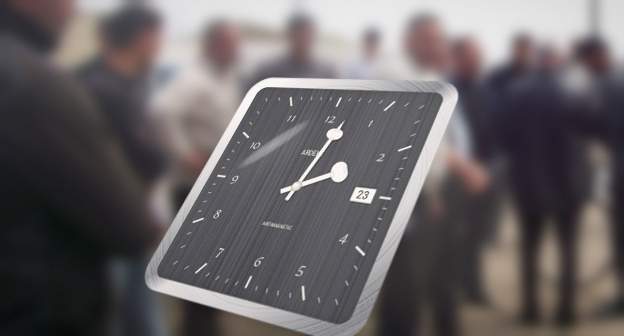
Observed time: 2:02
